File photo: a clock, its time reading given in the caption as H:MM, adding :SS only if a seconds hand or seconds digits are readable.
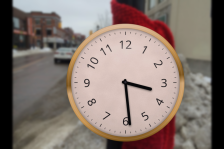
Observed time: 3:29
